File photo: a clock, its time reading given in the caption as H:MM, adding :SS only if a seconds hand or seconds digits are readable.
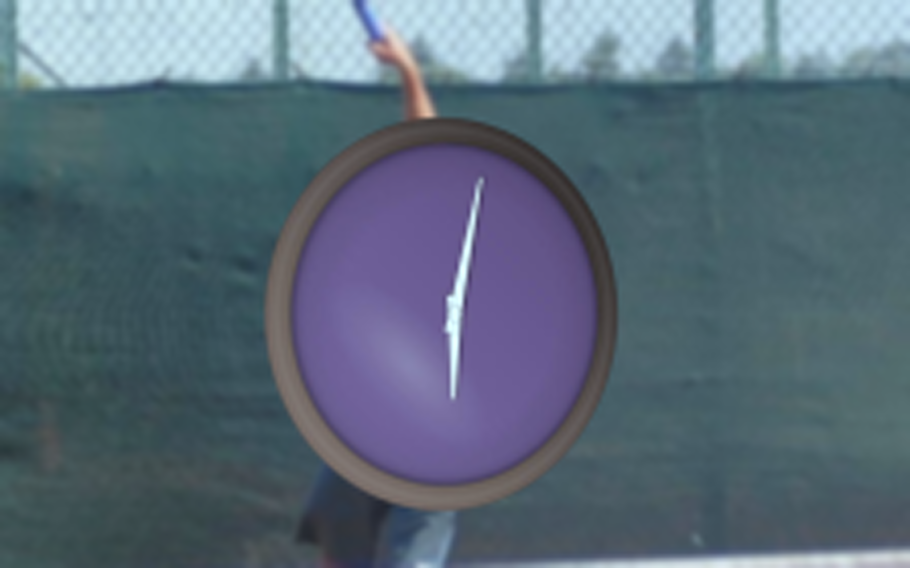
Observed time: 6:02
